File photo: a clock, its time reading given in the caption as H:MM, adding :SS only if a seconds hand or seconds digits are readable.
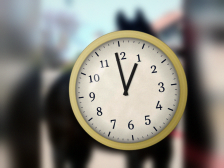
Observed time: 12:59
